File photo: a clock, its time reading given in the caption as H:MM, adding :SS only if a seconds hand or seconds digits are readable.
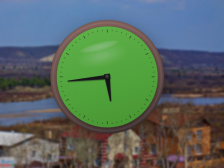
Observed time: 5:44
